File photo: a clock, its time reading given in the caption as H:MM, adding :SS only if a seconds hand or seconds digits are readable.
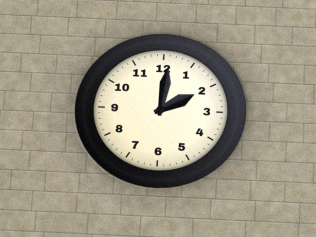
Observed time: 2:01
